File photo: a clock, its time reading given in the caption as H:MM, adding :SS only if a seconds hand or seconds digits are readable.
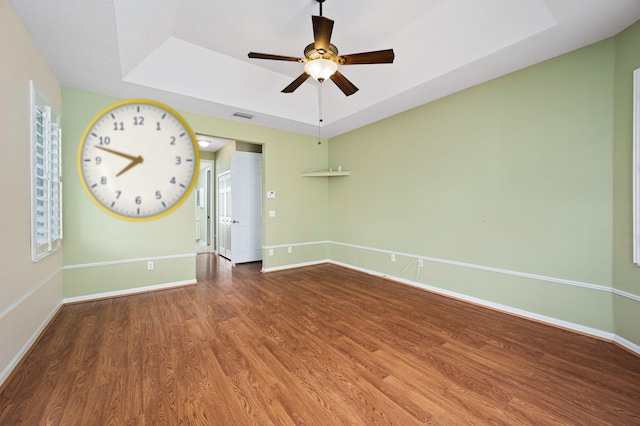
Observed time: 7:48
